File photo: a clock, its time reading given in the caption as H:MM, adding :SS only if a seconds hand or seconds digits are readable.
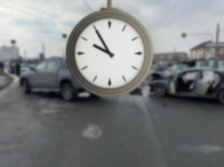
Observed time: 9:55
